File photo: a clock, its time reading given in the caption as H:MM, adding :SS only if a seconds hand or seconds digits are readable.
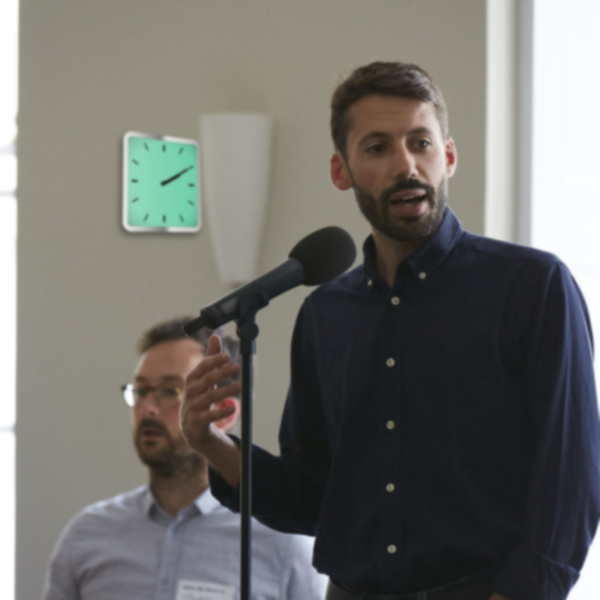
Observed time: 2:10
